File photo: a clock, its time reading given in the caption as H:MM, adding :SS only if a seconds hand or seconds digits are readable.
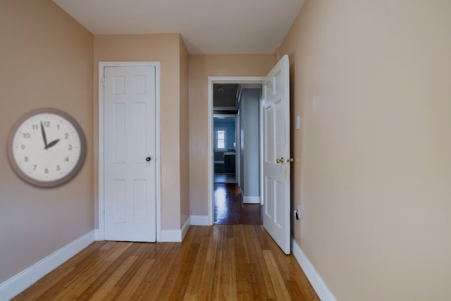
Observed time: 1:58
